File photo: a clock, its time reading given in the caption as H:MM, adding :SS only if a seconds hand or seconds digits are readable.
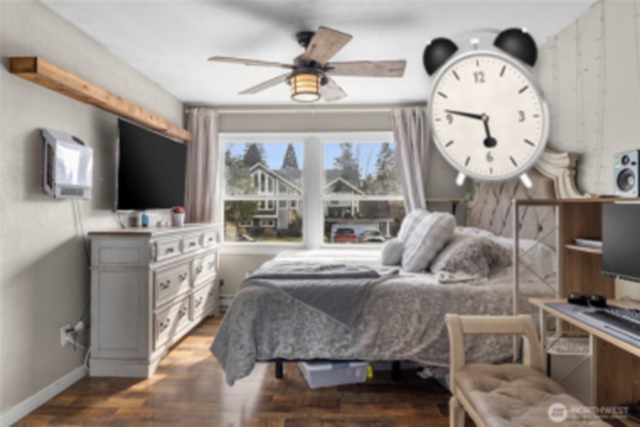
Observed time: 5:47
